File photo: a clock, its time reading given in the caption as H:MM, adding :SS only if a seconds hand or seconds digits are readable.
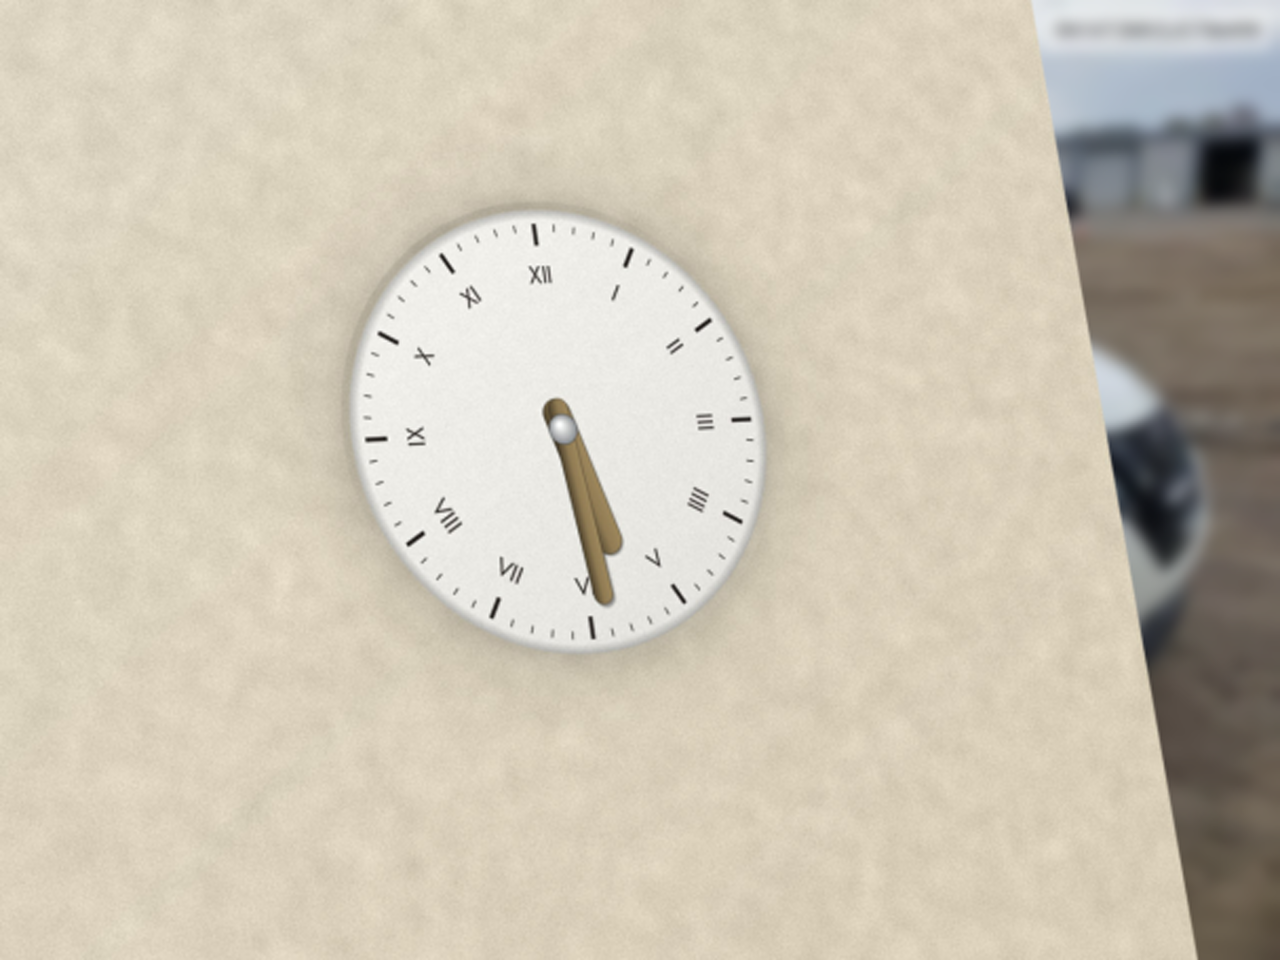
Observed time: 5:29
